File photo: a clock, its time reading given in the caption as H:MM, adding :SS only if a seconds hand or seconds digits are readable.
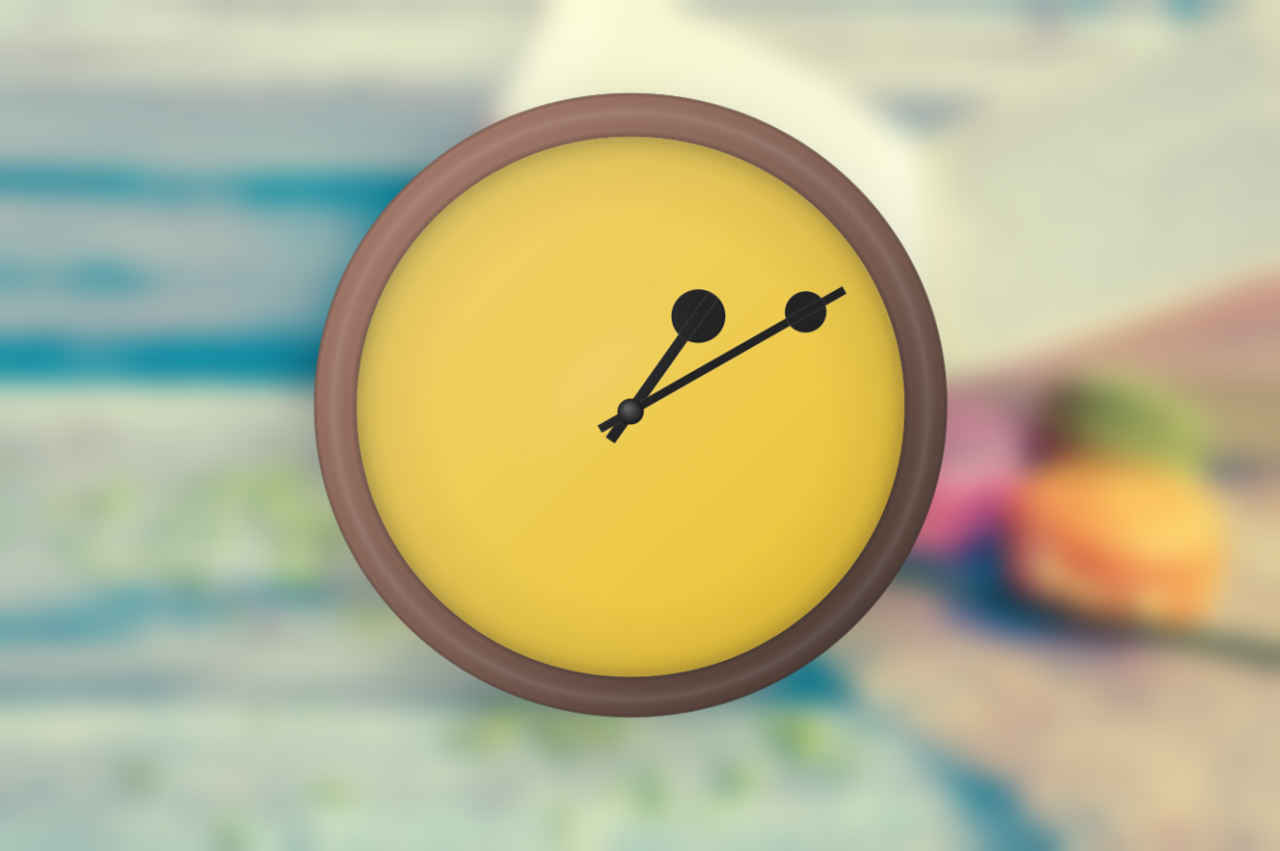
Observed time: 1:10
